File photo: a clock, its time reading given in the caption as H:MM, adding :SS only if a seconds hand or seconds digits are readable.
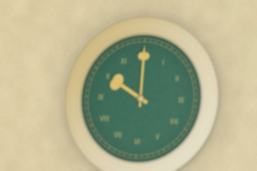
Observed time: 10:00
